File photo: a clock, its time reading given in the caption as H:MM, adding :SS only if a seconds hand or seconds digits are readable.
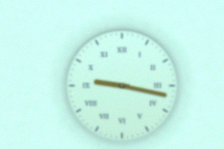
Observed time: 9:17
